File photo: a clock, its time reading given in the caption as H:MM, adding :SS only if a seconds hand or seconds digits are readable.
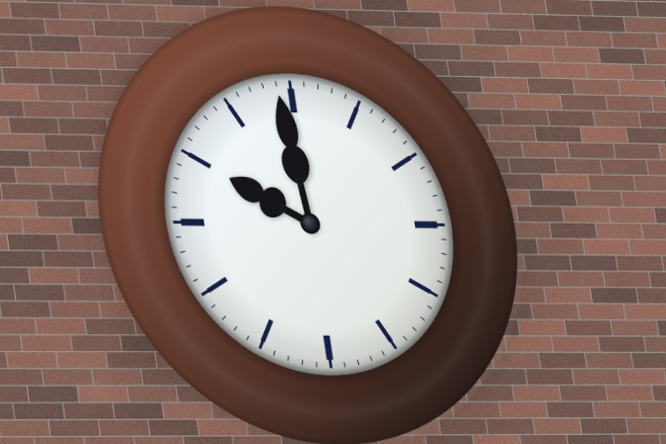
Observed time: 9:59
